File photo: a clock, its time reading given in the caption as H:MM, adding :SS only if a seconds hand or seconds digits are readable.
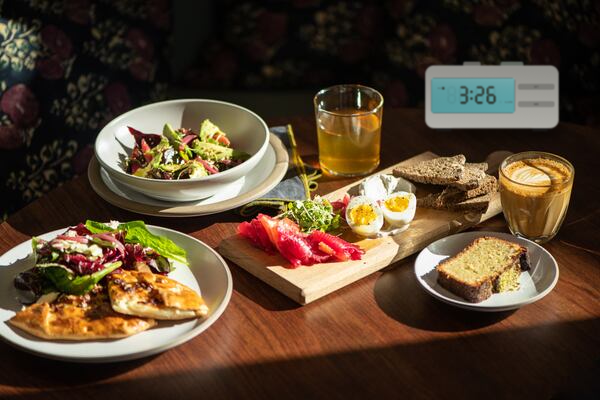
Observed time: 3:26
